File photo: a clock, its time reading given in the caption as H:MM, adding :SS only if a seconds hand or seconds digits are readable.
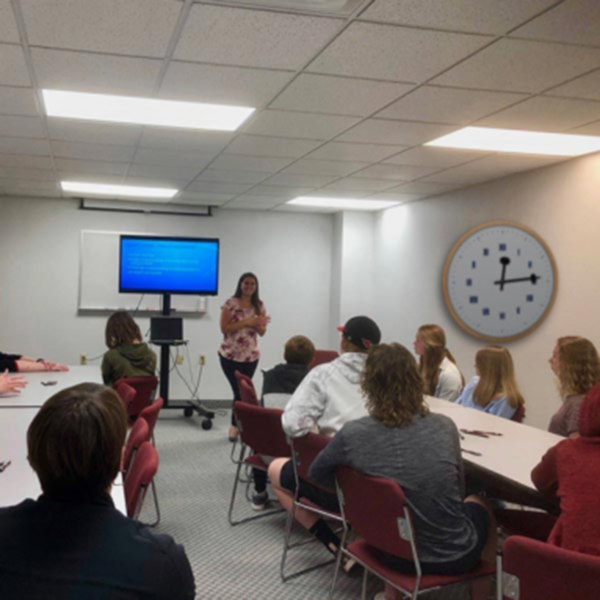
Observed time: 12:14
